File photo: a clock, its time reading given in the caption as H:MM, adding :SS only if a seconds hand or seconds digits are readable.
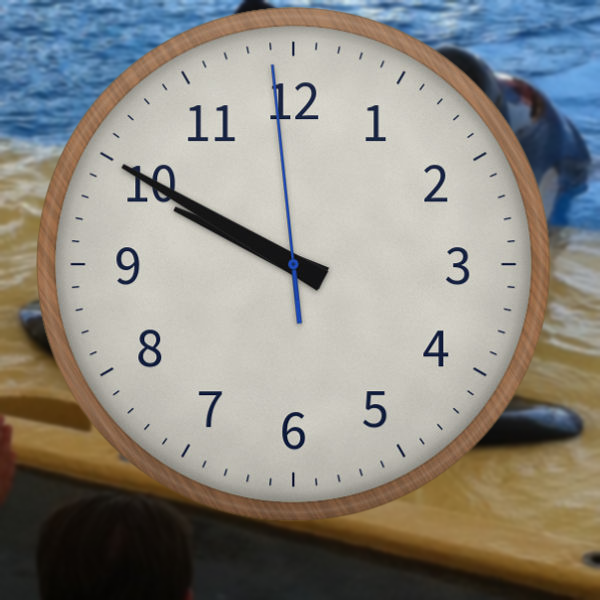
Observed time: 9:49:59
